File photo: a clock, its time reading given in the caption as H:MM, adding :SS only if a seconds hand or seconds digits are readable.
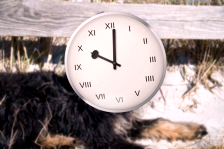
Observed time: 10:01
